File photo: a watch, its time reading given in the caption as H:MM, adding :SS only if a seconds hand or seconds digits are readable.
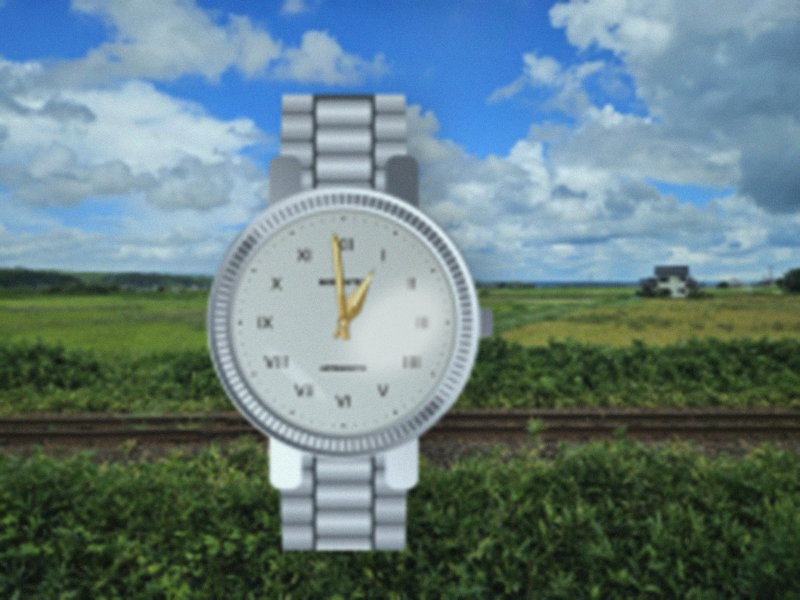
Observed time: 12:59
